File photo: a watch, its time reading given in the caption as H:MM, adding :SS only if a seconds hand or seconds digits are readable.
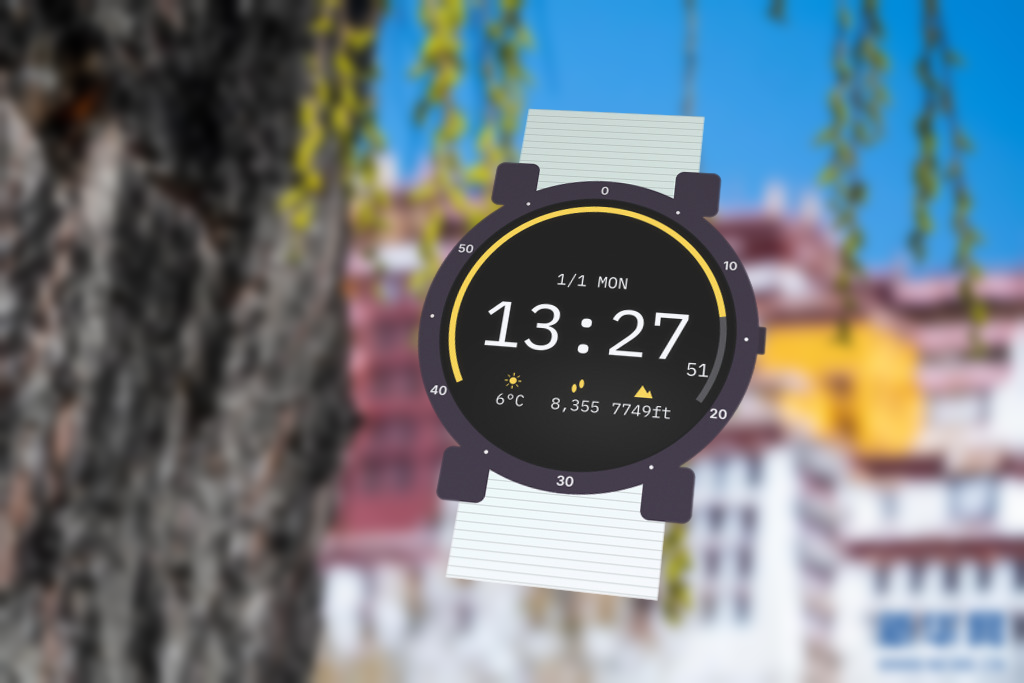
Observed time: 13:27:51
